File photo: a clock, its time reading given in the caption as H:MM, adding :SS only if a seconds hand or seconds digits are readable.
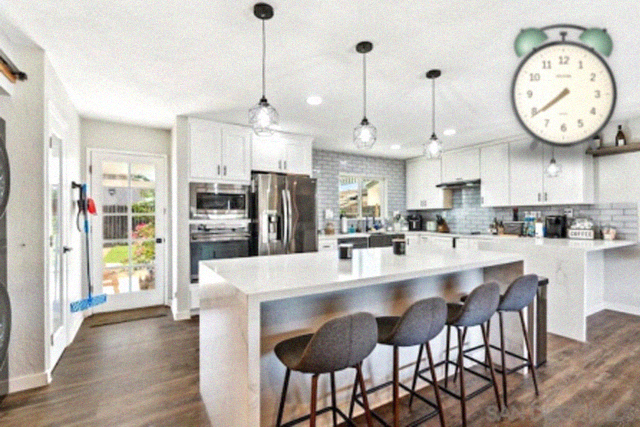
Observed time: 7:39
